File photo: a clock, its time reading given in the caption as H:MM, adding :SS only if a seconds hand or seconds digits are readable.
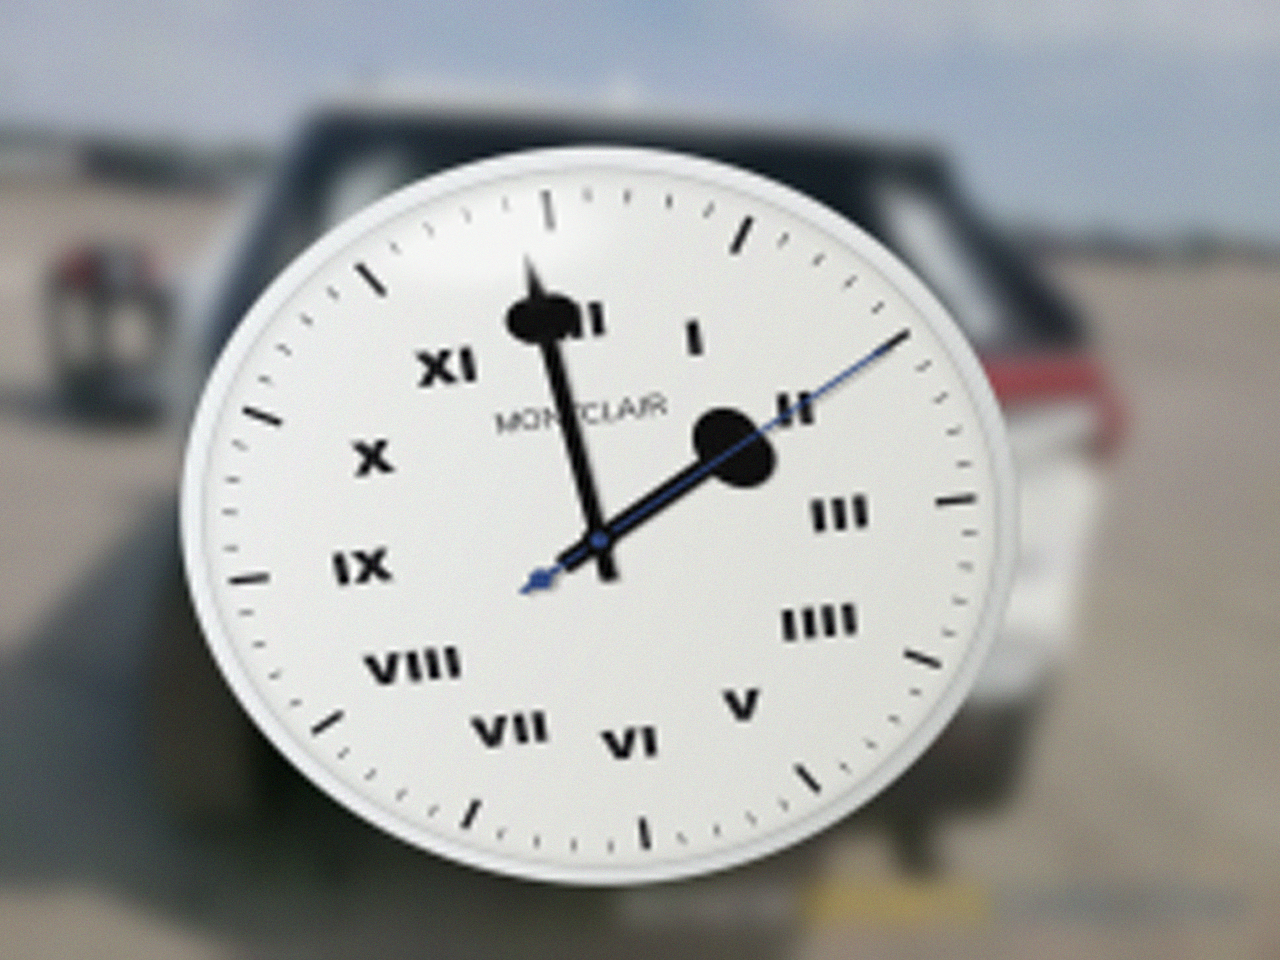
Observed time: 1:59:10
